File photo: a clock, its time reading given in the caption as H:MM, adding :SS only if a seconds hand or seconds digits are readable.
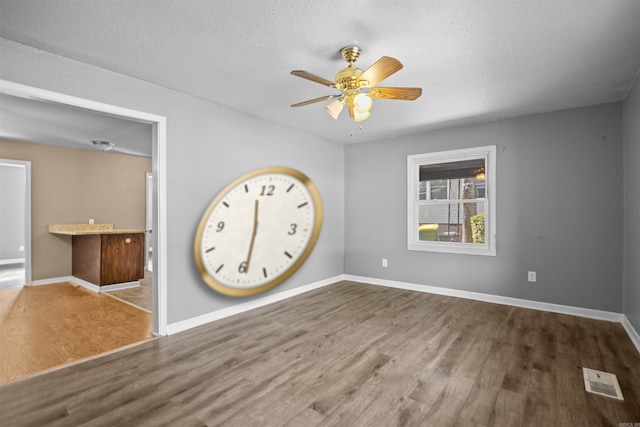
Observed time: 11:29
